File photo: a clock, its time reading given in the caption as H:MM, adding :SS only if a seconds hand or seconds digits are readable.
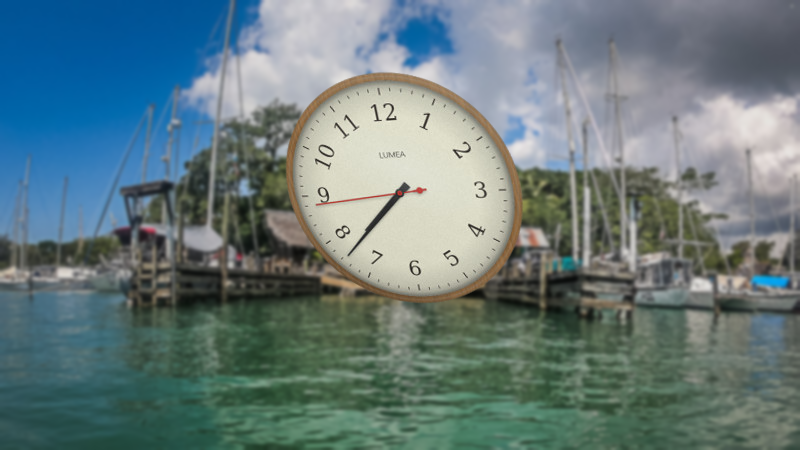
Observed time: 7:37:44
